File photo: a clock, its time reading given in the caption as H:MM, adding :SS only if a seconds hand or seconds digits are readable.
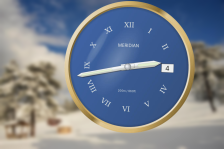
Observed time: 2:43
